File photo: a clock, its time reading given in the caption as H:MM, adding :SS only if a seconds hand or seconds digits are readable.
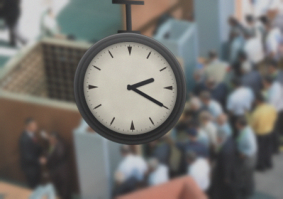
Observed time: 2:20
